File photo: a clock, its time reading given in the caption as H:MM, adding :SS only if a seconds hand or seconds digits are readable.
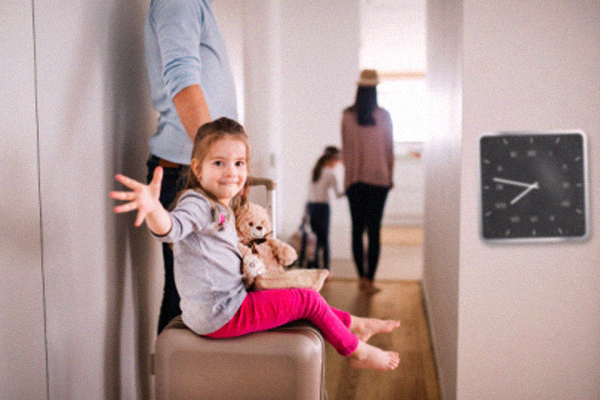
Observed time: 7:47
